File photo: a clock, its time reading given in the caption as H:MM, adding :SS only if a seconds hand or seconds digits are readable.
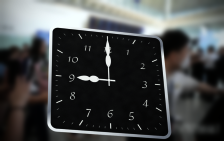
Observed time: 9:00
